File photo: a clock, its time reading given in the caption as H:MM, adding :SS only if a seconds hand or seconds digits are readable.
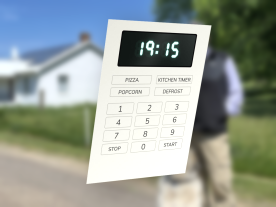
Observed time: 19:15
